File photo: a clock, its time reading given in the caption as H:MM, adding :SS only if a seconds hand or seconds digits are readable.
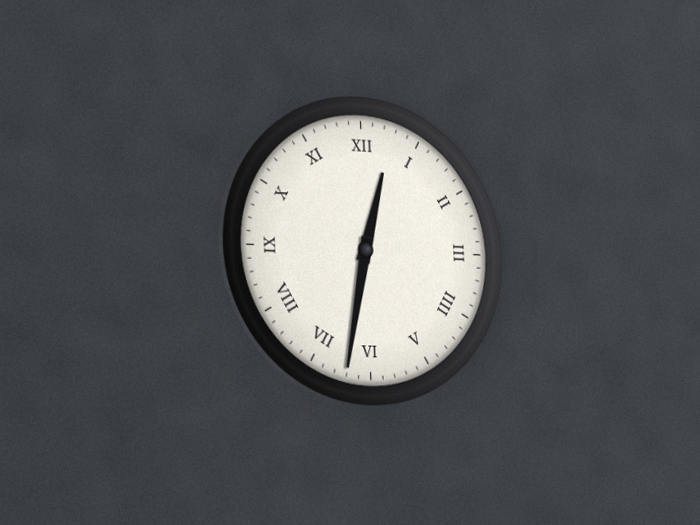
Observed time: 12:32
